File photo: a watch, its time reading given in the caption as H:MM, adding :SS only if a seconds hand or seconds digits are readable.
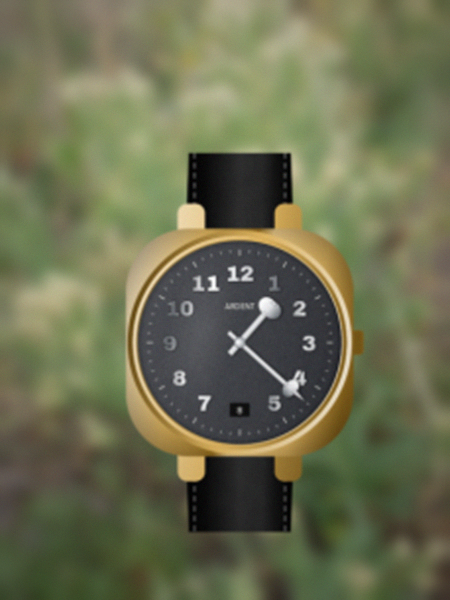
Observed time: 1:22
